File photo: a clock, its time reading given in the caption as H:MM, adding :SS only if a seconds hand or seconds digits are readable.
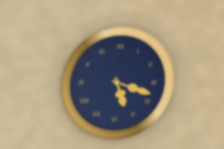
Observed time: 5:18
